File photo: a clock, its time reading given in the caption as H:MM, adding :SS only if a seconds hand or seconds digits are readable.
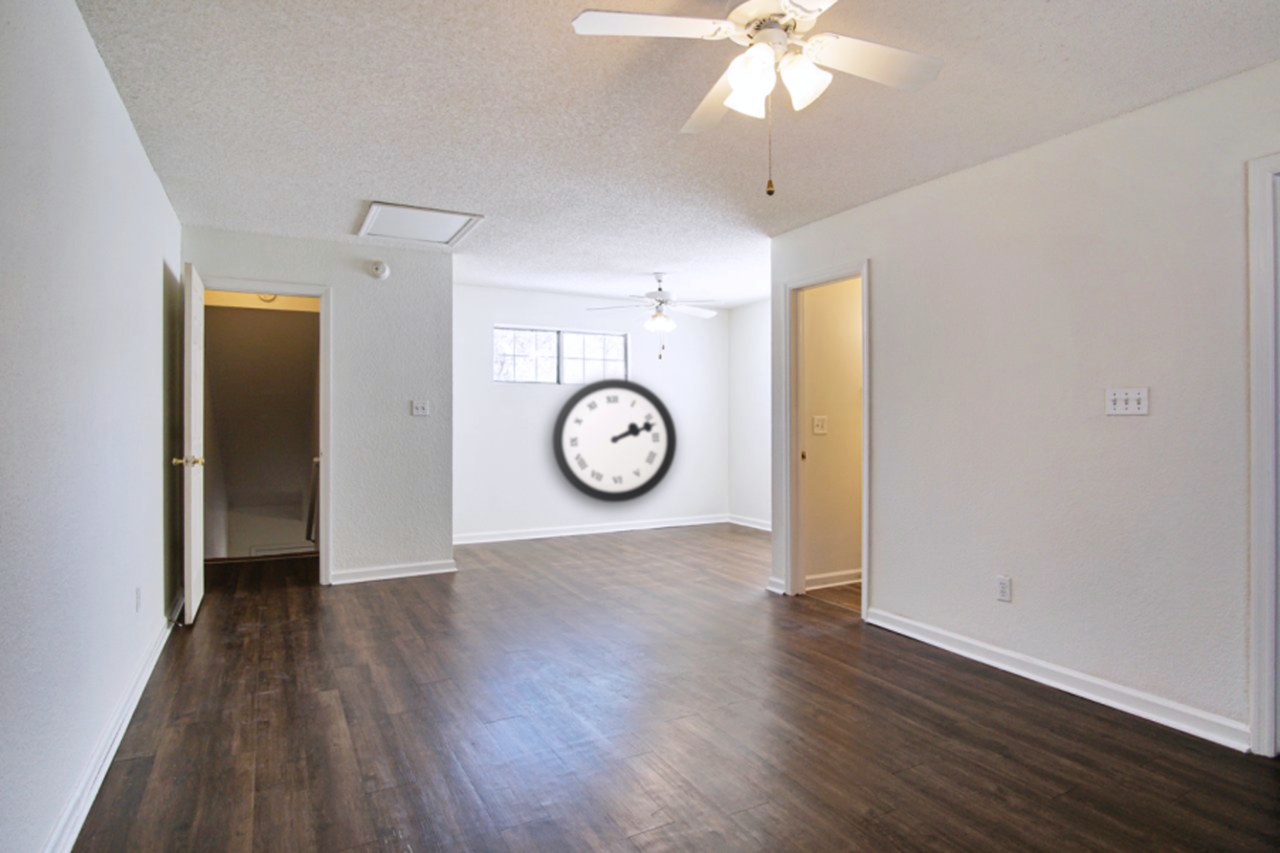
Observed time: 2:12
